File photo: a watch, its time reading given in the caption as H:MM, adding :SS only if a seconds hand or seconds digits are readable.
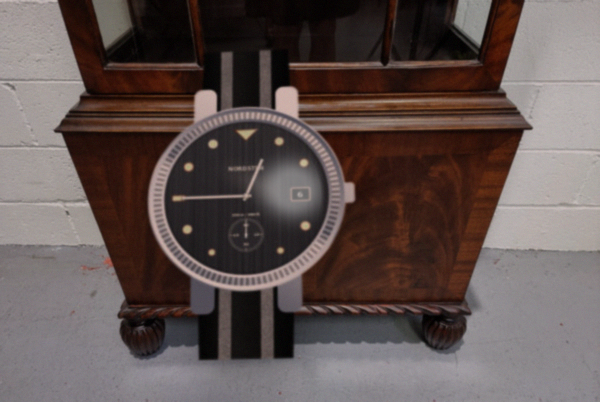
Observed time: 12:45
